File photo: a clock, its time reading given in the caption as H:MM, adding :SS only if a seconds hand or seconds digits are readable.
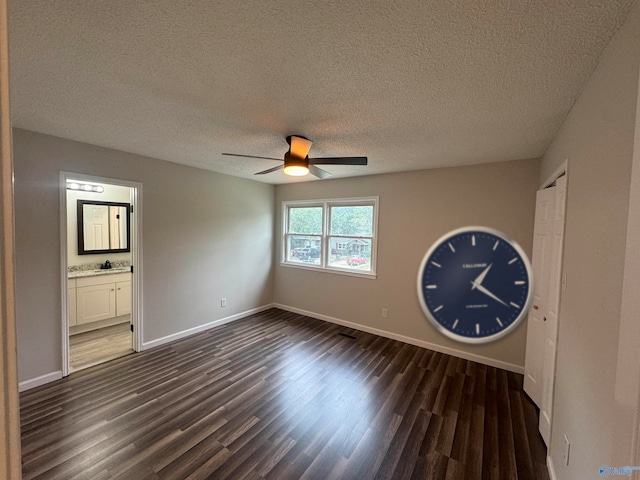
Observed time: 1:21
